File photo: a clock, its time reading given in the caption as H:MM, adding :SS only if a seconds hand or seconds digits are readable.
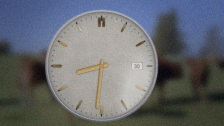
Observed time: 8:31
